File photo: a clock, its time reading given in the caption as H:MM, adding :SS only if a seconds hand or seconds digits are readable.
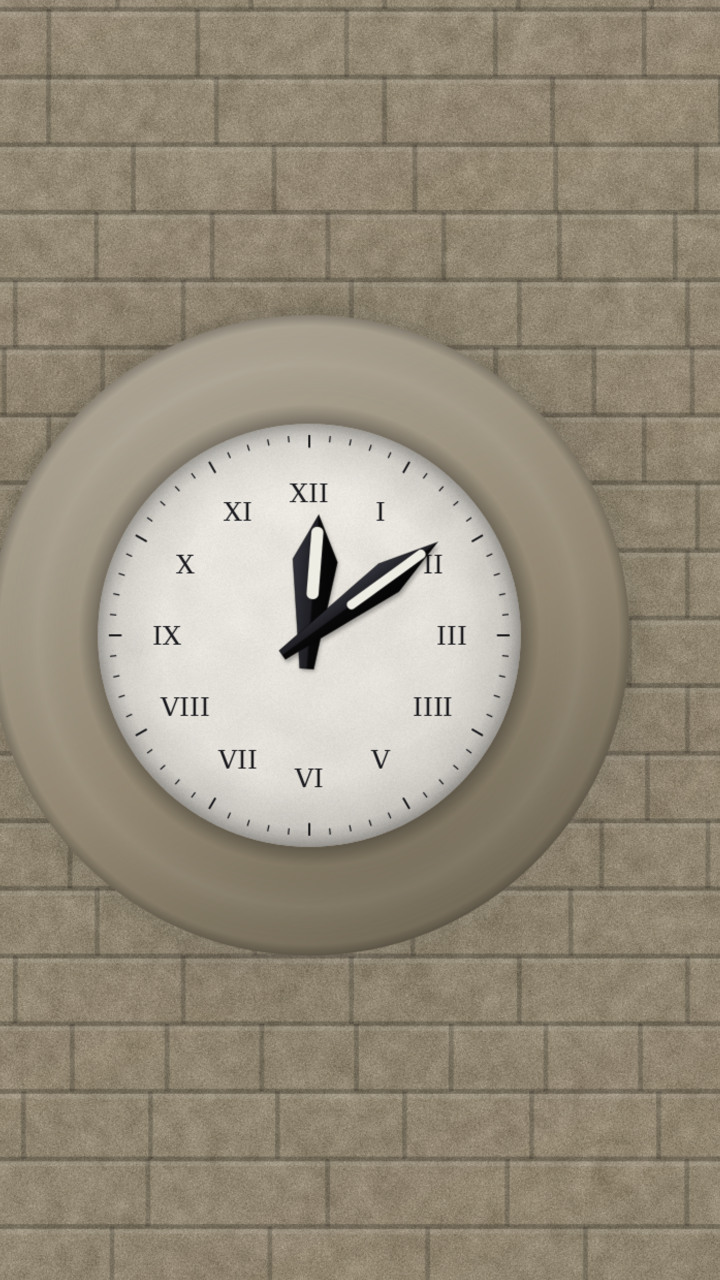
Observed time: 12:09
